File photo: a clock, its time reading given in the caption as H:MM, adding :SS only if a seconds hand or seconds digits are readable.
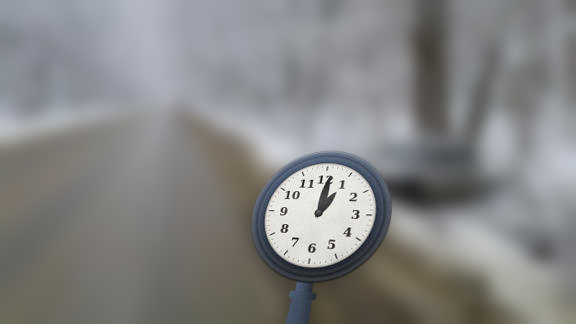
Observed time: 1:01
